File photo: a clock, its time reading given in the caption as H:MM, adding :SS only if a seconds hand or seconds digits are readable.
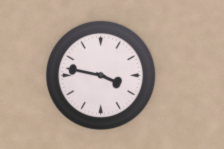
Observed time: 3:47
